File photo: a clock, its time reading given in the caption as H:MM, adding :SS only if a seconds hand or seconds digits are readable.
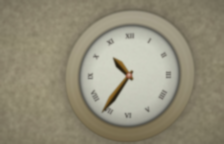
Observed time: 10:36
